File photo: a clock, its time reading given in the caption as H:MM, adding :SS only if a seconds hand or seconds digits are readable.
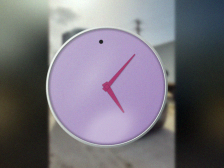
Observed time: 5:08
